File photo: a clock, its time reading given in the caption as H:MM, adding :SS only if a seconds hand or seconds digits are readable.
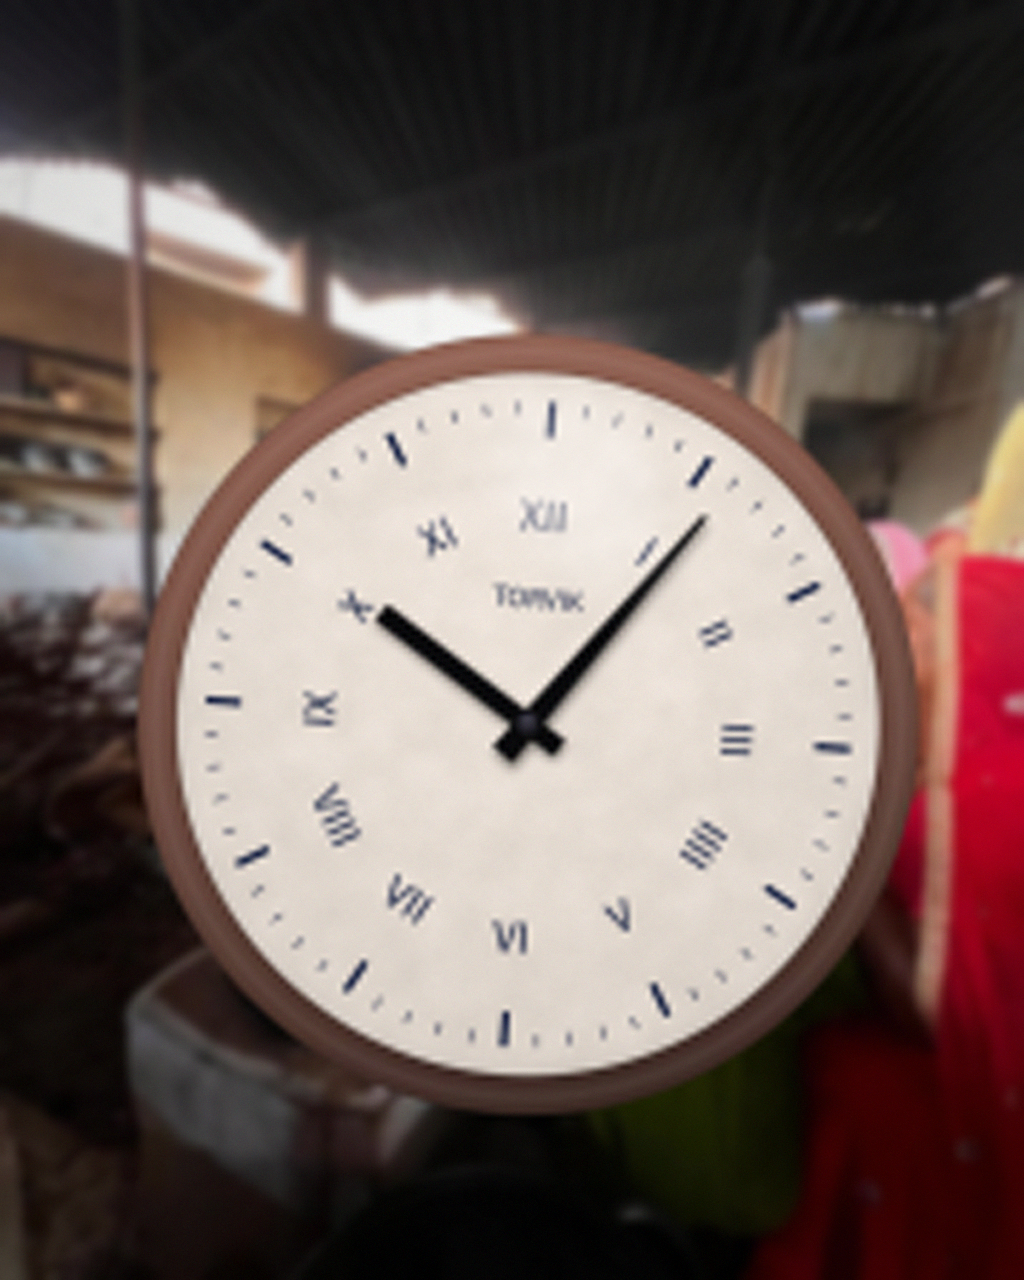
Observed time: 10:06
